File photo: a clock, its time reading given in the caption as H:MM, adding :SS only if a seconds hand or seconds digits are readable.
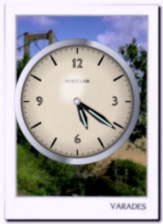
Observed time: 5:21
